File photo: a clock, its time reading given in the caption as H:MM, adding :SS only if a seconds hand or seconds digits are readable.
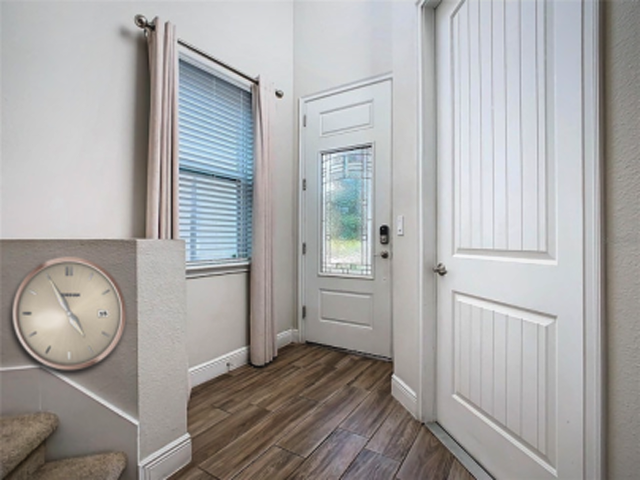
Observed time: 4:55
